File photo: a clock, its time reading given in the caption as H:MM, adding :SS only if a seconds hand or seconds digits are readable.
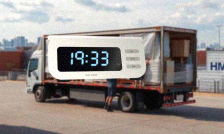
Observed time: 19:33
